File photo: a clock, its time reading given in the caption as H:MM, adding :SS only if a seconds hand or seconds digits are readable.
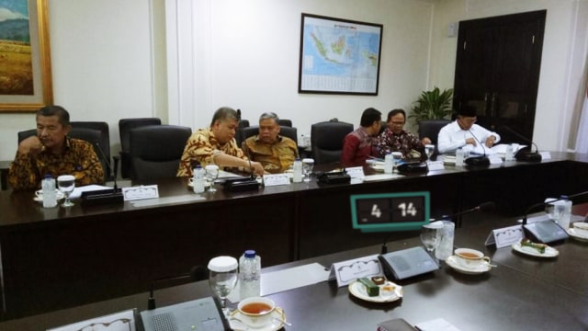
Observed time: 4:14
